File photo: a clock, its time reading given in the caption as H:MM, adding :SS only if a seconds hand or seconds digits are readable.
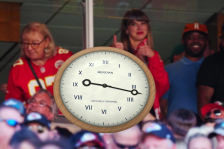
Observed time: 9:17
